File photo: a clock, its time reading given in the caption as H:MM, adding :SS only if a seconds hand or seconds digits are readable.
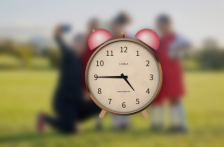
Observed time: 4:45
